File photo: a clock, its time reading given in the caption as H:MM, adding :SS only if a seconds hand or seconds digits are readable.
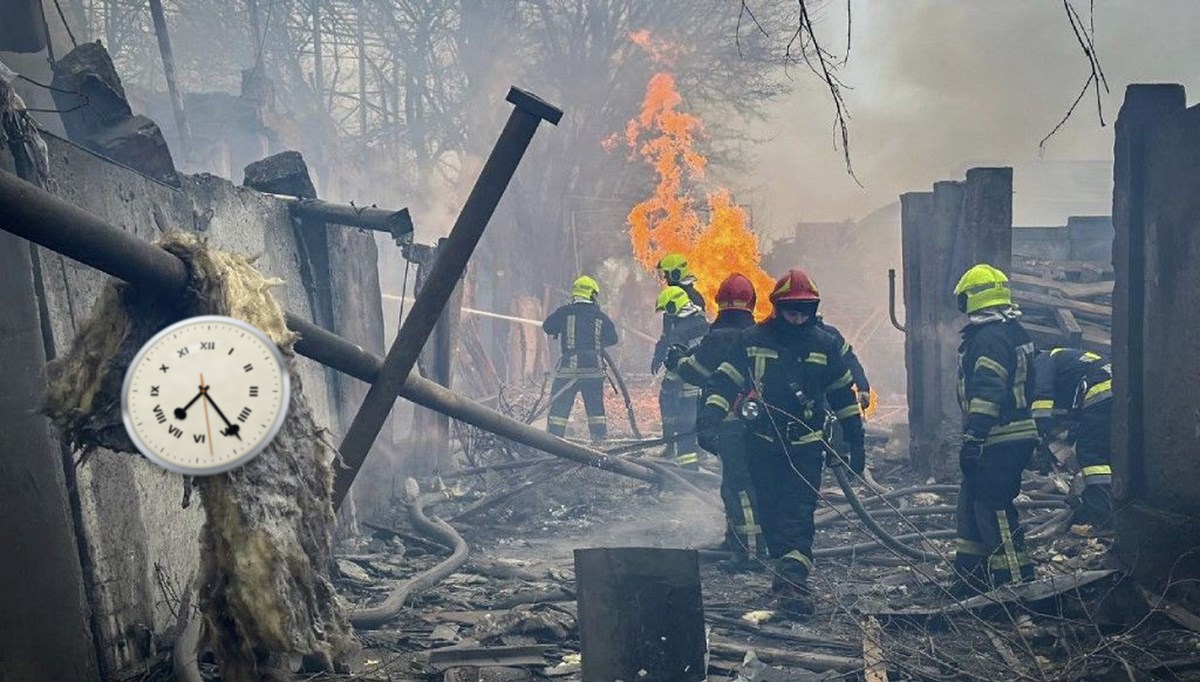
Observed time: 7:23:28
